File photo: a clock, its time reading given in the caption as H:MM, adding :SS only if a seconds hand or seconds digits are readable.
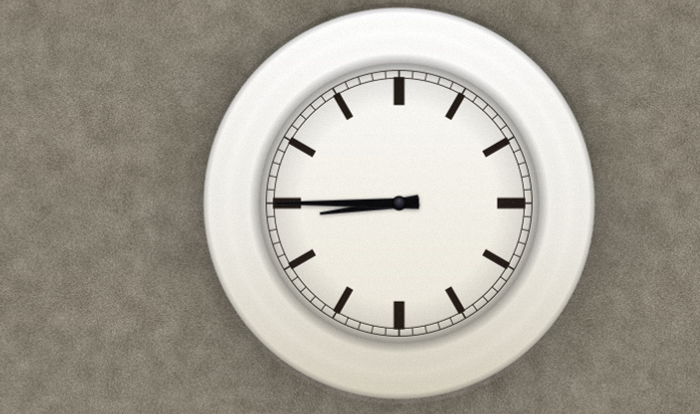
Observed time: 8:45
